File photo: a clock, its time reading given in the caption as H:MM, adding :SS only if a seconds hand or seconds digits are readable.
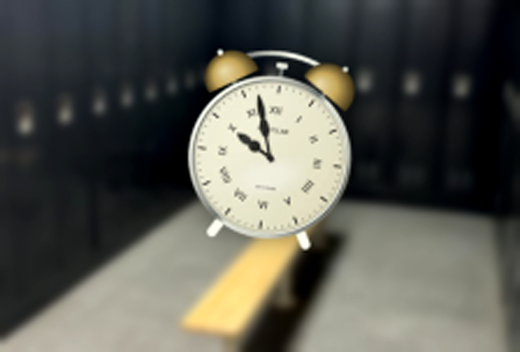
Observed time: 9:57
